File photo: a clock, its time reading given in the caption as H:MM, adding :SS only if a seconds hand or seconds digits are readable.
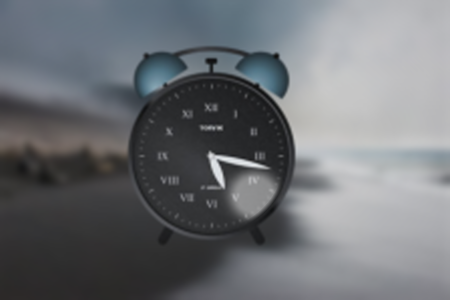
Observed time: 5:17
